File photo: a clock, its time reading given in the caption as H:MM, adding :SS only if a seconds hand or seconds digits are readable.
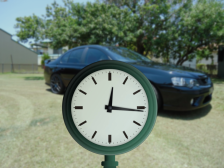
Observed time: 12:16
